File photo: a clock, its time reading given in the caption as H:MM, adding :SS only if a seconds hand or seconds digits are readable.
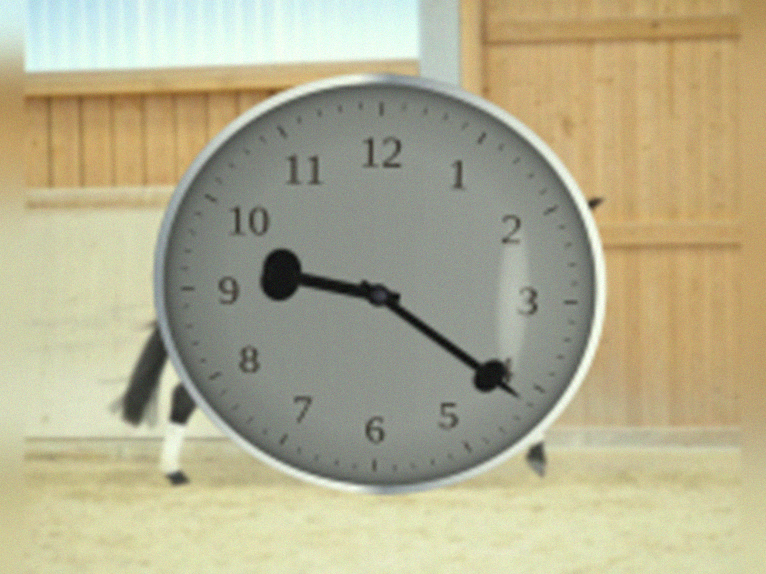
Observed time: 9:21
